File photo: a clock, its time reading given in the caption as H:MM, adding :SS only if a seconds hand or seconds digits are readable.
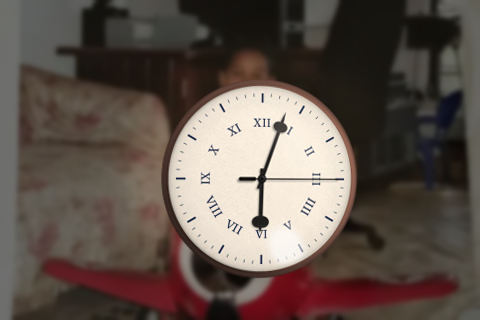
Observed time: 6:03:15
